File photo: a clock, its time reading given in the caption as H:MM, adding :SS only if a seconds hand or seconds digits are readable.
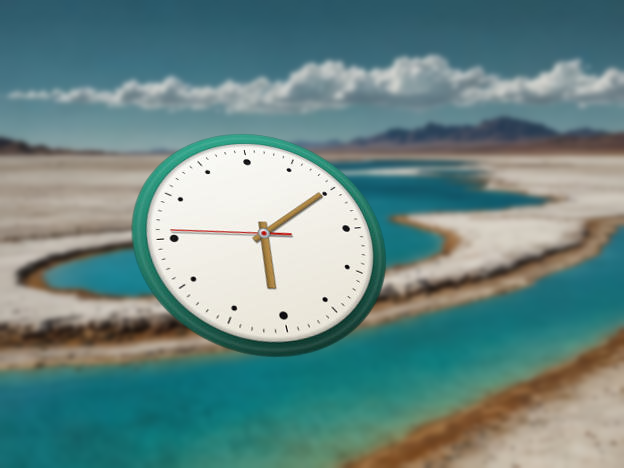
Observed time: 6:09:46
